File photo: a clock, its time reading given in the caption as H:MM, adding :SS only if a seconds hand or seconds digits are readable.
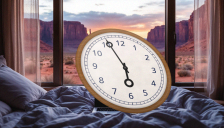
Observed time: 5:56
